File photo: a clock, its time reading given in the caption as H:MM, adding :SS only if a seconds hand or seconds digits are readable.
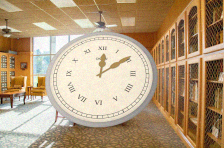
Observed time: 12:09
